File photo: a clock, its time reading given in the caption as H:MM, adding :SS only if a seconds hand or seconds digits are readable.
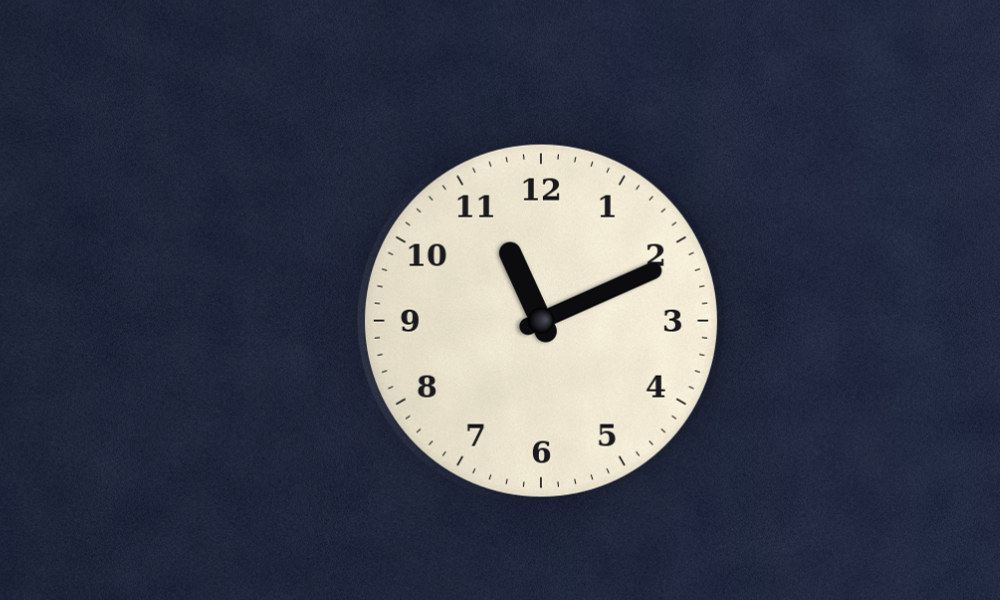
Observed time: 11:11
